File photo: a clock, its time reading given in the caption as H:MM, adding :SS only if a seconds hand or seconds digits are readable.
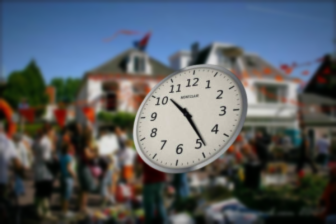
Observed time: 10:24
